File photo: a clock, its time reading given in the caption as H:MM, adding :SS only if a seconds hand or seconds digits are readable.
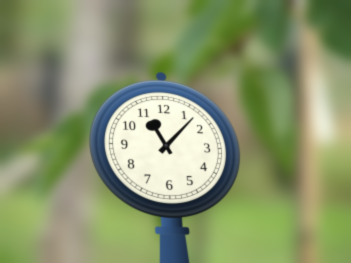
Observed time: 11:07
